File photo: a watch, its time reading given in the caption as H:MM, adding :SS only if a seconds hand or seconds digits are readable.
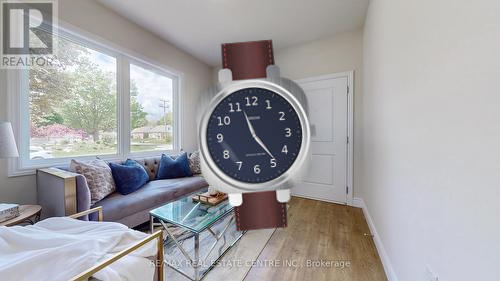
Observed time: 11:24
